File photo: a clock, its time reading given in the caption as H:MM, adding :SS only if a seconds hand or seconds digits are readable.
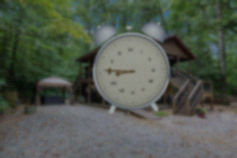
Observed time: 8:46
